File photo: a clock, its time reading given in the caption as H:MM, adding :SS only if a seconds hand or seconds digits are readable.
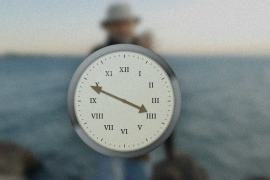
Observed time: 3:49
